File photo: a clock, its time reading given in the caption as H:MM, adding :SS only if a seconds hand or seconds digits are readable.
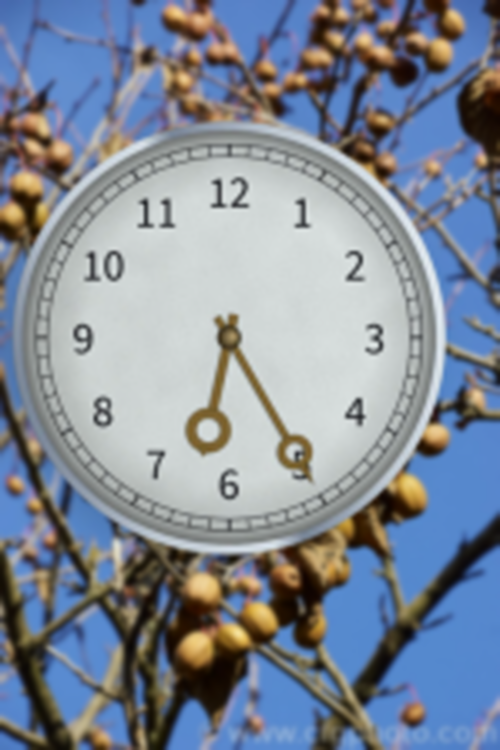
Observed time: 6:25
